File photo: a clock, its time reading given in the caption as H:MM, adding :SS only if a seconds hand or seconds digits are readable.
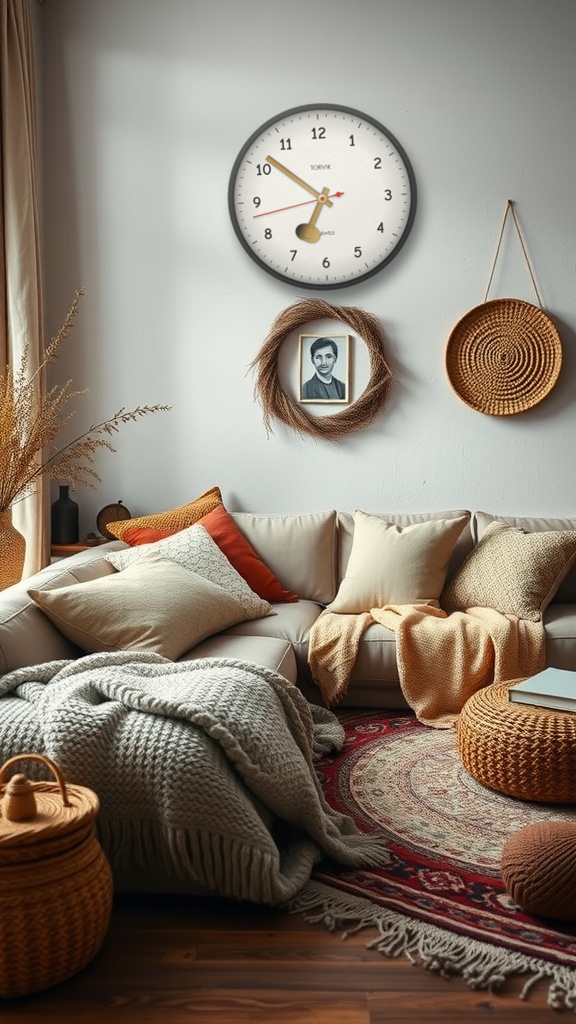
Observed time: 6:51:43
